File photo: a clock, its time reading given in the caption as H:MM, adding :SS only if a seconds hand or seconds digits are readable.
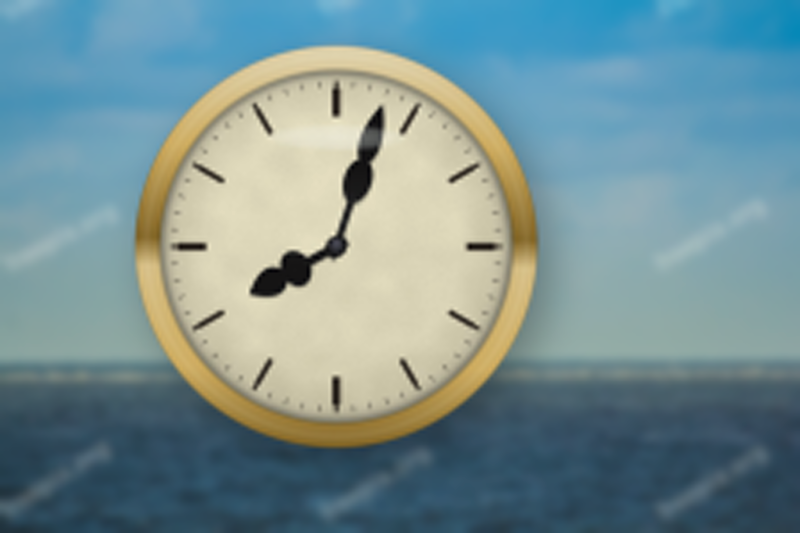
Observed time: 8:03
